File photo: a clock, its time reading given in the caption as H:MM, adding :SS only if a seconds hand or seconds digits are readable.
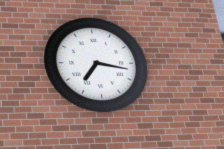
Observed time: 7:17
